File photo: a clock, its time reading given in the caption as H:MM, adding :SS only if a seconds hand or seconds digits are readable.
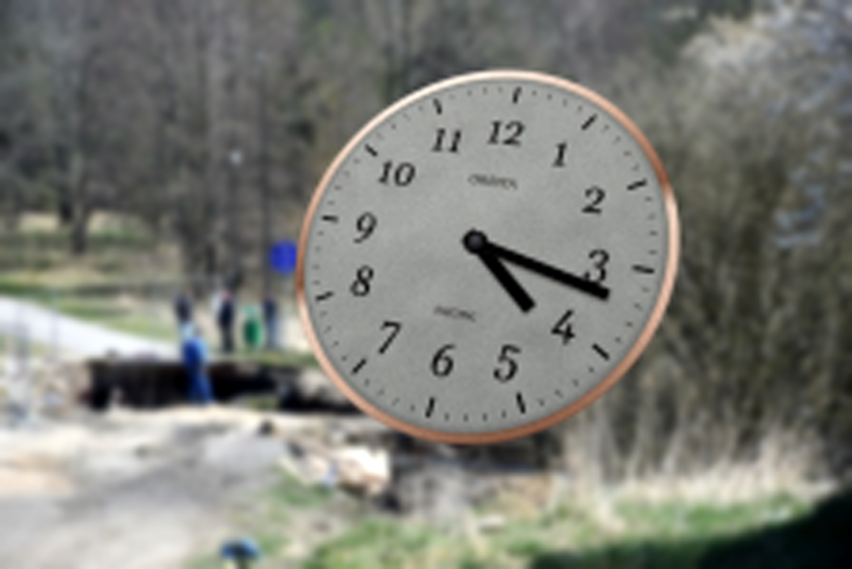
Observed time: 4:17
